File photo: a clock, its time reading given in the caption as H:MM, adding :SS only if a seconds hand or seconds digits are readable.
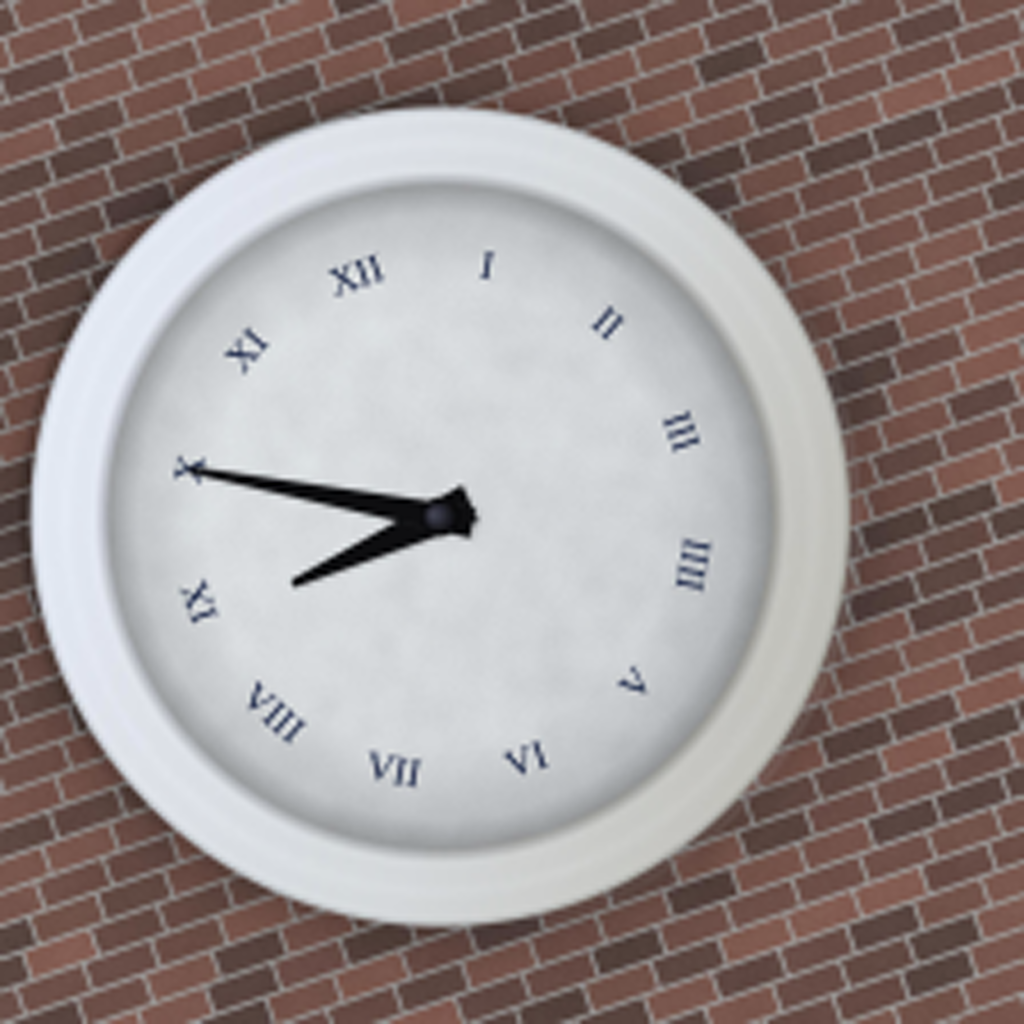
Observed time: 8:50
